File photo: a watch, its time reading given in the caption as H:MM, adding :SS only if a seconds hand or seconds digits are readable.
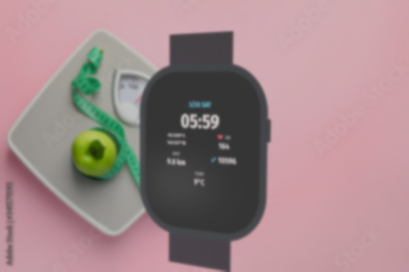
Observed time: 5:59
